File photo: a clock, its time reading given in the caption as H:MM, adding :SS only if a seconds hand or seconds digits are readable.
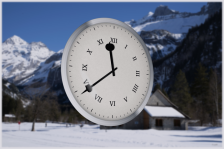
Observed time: 11:39
